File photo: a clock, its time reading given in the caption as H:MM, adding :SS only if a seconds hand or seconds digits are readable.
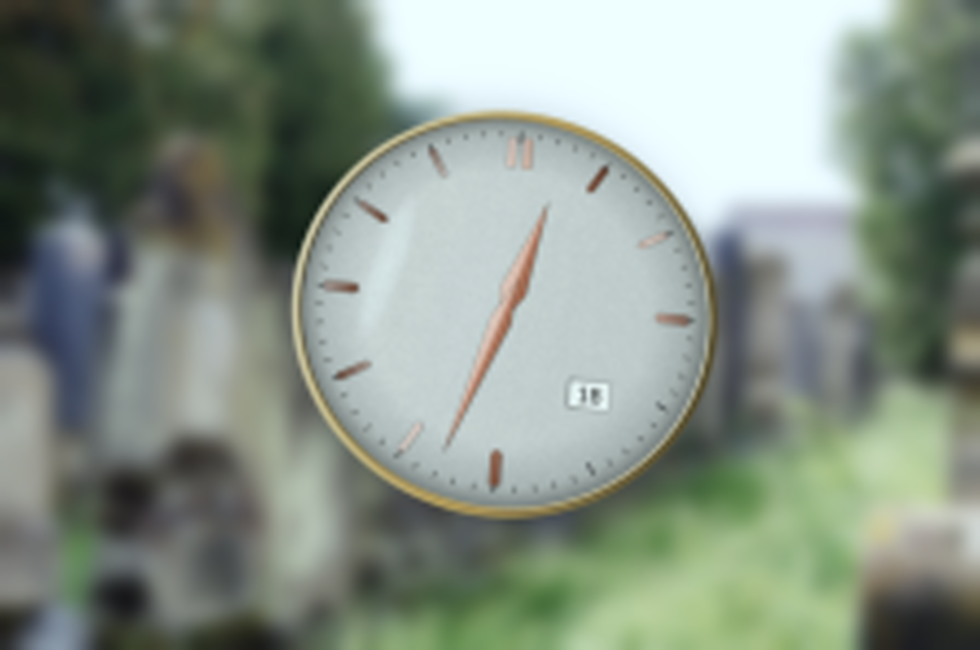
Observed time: 12:33
